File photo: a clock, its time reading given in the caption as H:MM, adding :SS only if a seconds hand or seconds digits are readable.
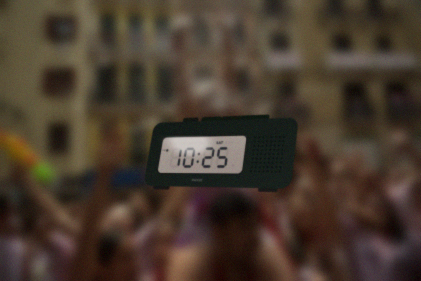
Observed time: 10:25
